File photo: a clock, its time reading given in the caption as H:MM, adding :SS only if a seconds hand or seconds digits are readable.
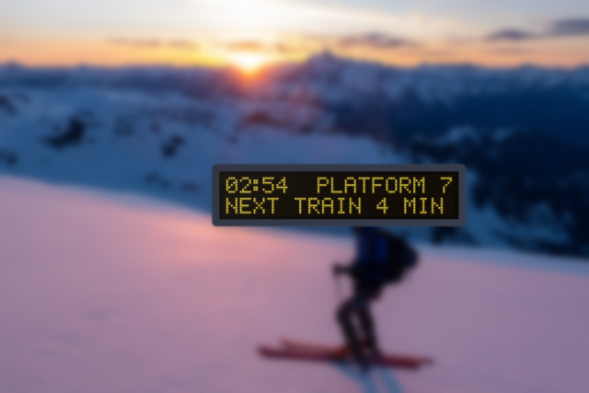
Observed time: 2:54
